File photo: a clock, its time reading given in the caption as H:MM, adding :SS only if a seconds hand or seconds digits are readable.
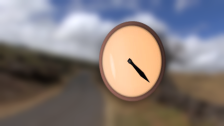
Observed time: 4:22
